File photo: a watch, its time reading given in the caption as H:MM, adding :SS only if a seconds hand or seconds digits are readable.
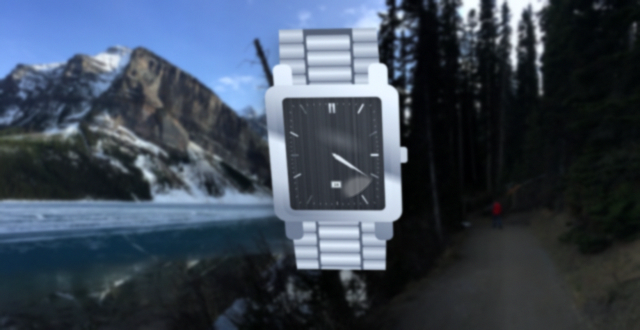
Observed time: 4:21
